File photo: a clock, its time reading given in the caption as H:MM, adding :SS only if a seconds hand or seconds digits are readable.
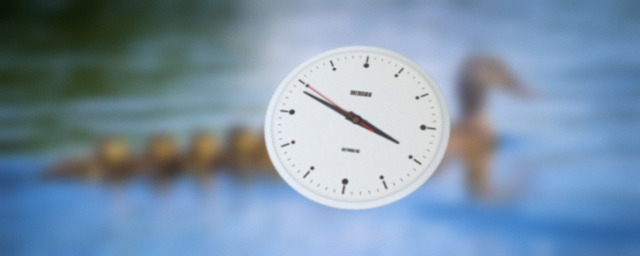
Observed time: 3:48:50
